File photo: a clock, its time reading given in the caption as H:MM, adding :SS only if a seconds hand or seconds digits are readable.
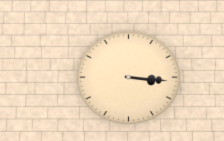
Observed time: 3:16
